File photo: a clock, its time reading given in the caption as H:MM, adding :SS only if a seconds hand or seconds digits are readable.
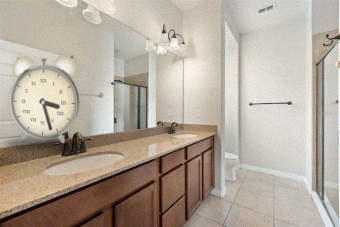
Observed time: 3:27
